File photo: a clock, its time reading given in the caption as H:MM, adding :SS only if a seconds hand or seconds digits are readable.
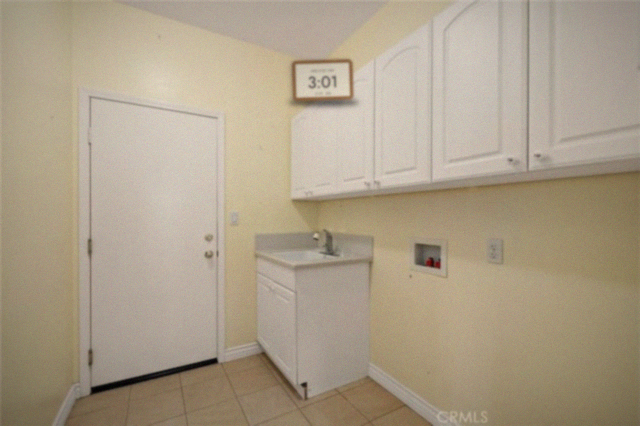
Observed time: 3:01
